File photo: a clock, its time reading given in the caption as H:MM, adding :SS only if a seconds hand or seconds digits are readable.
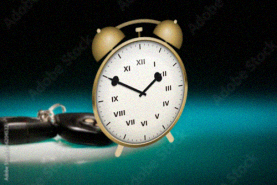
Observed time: 1:50
